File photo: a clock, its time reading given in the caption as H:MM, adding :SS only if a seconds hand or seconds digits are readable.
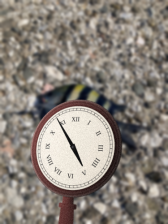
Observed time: 4:54
